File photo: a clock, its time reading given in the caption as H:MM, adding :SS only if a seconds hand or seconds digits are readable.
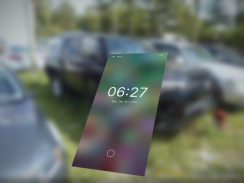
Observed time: 6:27
